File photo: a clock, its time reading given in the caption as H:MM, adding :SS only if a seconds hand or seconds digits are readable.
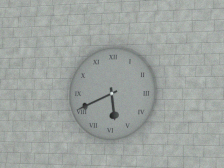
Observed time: 5:41
